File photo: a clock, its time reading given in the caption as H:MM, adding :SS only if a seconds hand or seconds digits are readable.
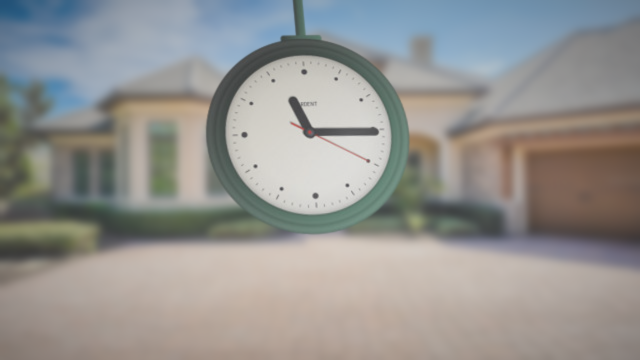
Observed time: 11:15:20
